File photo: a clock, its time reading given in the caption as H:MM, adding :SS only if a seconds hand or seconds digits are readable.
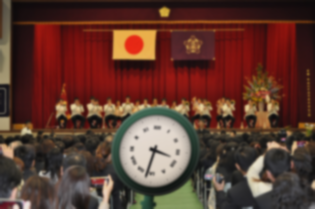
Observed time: 3:32
